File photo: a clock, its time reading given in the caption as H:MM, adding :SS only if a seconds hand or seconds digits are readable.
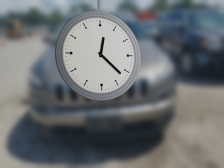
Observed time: 12:22
